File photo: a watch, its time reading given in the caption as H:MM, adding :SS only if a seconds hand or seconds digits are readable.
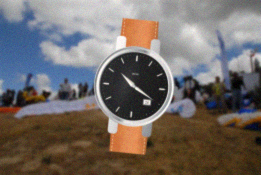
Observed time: 10:20
